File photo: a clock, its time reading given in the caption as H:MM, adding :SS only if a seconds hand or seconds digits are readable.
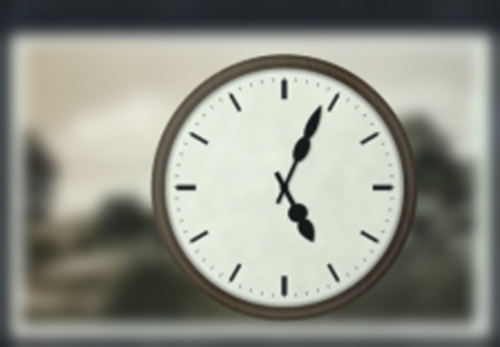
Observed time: 5:04
